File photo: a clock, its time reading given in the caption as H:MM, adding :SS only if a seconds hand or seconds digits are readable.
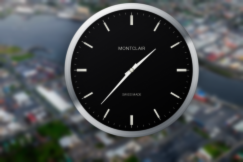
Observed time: 1:37
